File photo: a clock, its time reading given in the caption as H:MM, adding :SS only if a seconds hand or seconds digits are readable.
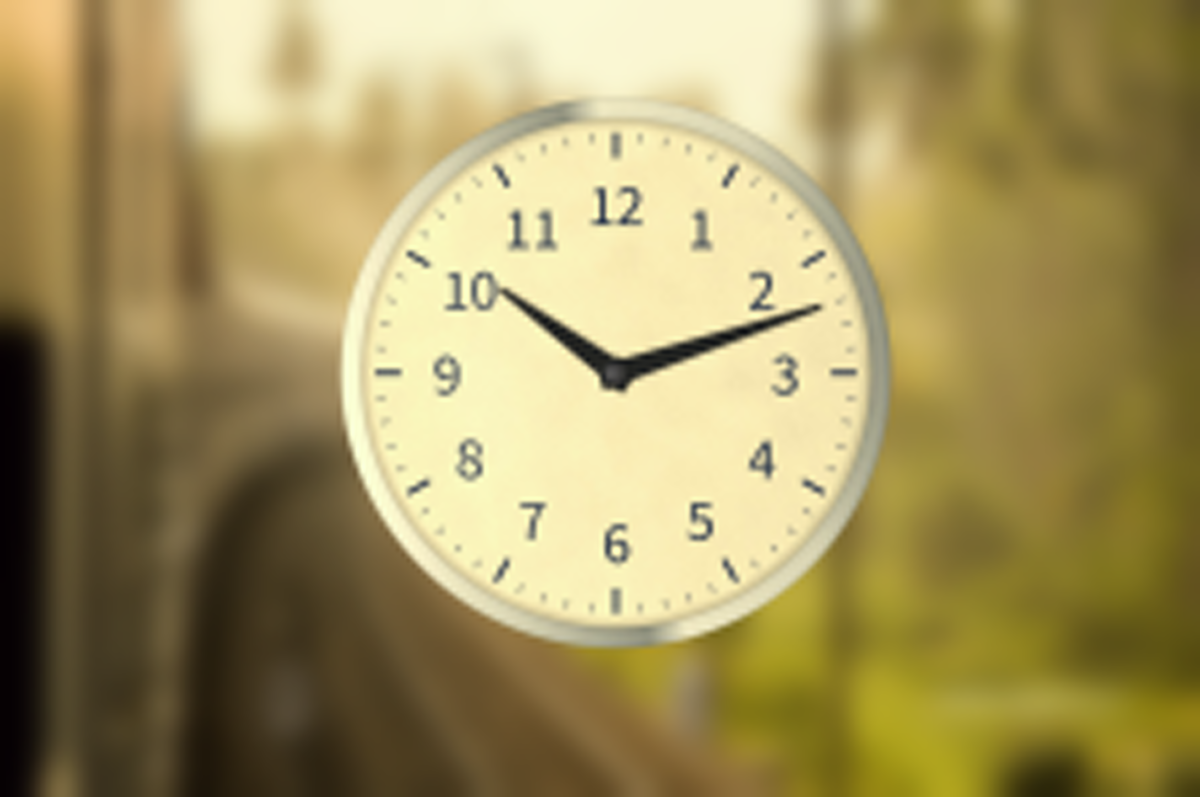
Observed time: 10:12
